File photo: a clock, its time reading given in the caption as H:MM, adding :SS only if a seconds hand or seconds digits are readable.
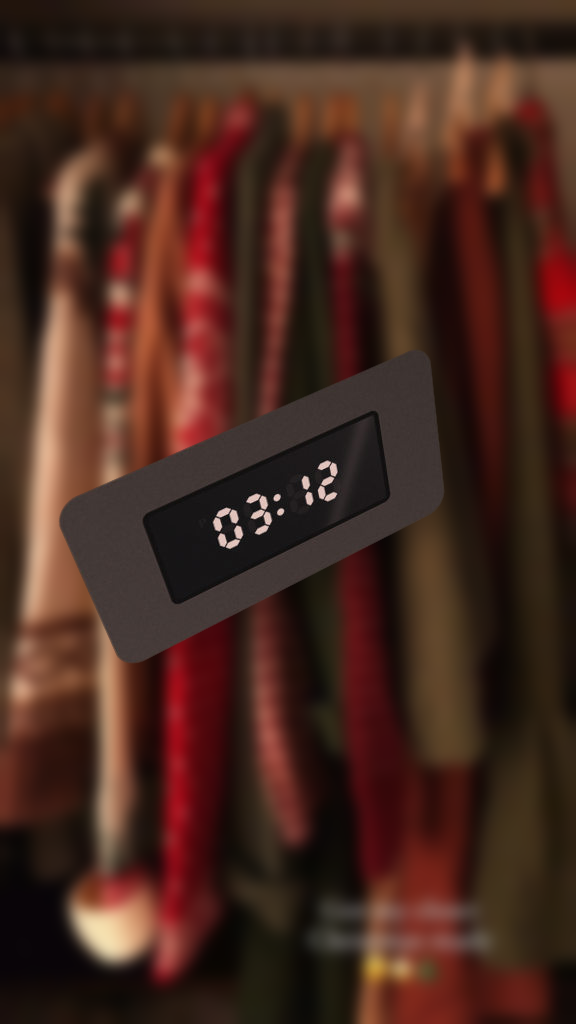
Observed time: 3:12
